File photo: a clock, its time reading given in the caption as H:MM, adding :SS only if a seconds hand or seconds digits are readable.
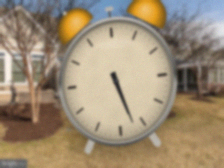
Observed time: 5:27
